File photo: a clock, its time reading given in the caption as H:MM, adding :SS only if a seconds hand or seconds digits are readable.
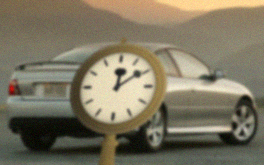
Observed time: 12:09
